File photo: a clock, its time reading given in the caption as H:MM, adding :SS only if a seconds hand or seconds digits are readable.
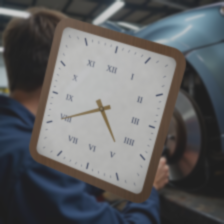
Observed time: 4:40
